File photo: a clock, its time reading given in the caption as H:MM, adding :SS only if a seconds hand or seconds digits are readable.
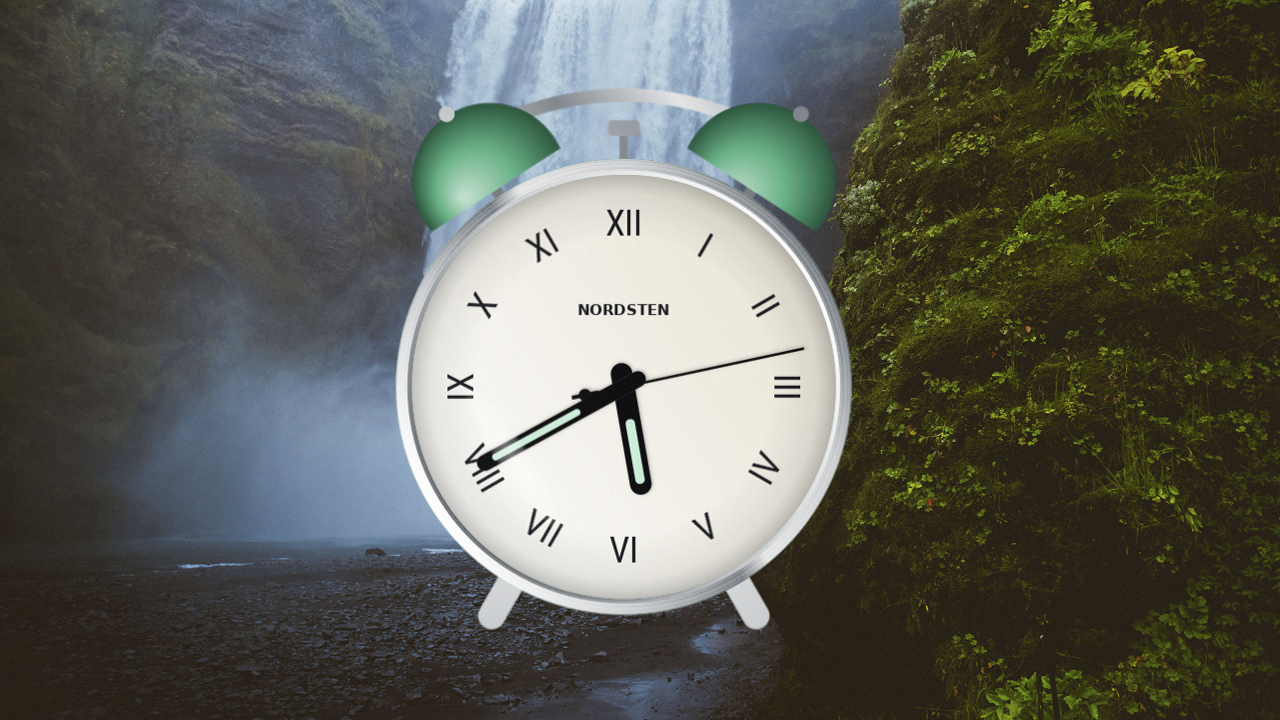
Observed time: 5:40:13
